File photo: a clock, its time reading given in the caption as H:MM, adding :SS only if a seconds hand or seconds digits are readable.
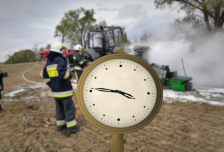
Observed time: 3:46
